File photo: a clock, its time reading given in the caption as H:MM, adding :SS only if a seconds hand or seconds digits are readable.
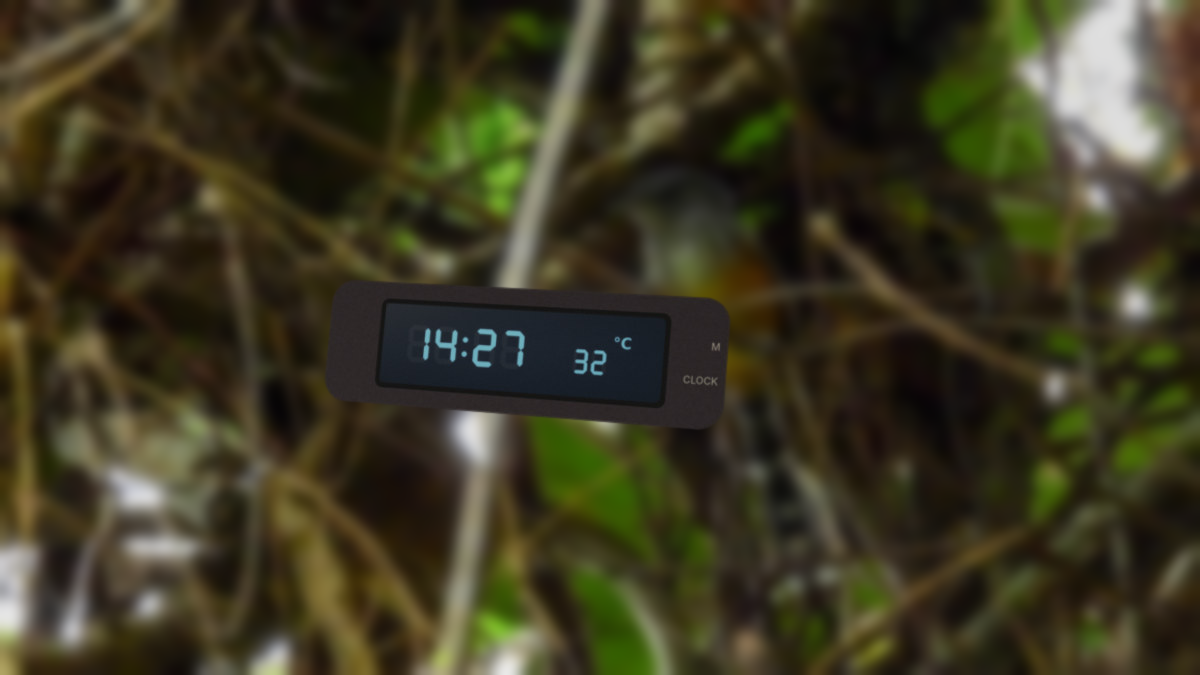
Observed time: 14:27
